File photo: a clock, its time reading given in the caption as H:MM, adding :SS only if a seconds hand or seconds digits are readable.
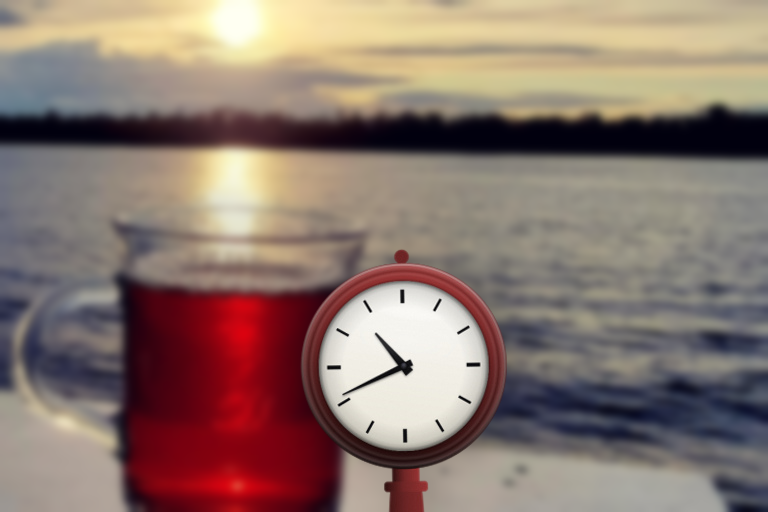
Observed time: 10:41
